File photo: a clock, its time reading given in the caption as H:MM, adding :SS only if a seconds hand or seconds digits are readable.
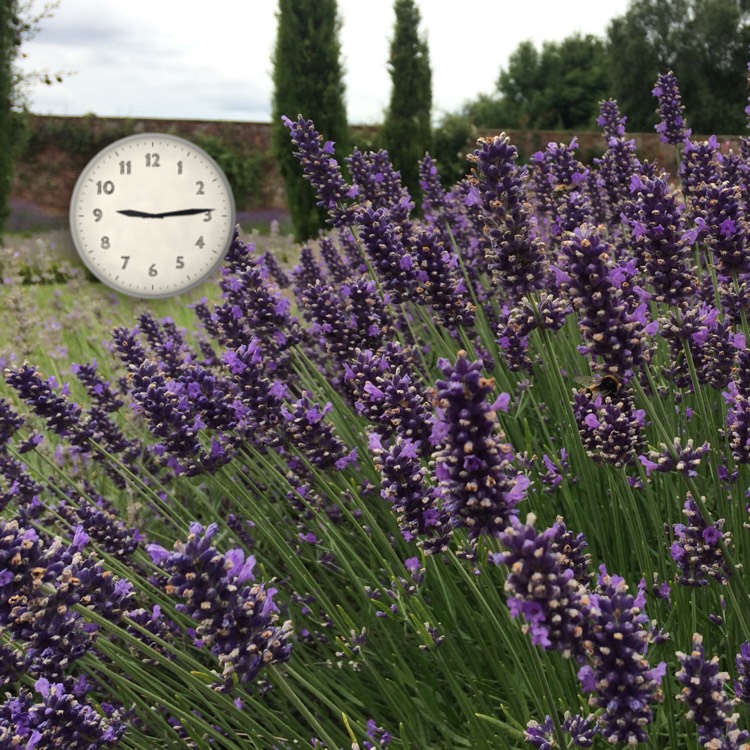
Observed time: 9:14
